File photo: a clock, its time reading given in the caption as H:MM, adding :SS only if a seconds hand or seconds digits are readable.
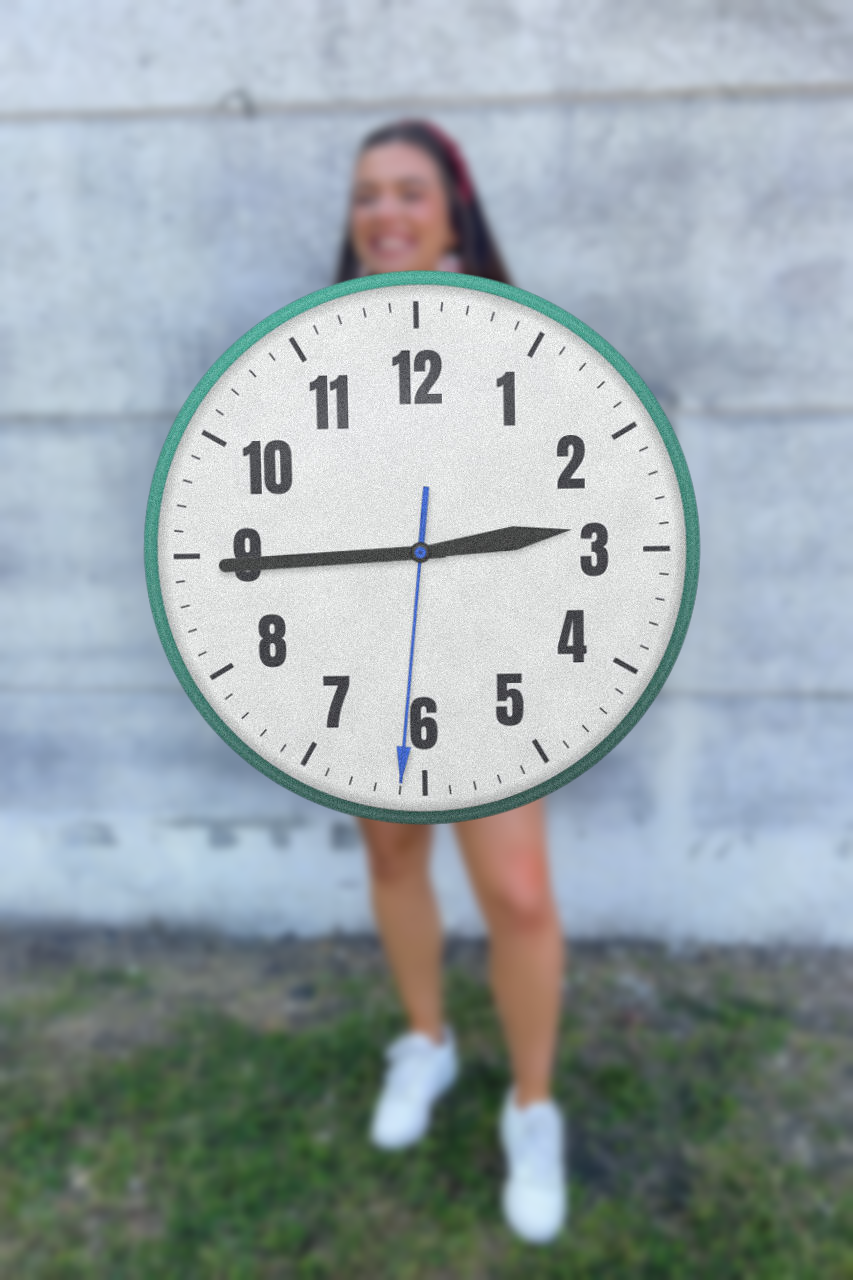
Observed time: 2:44:31
